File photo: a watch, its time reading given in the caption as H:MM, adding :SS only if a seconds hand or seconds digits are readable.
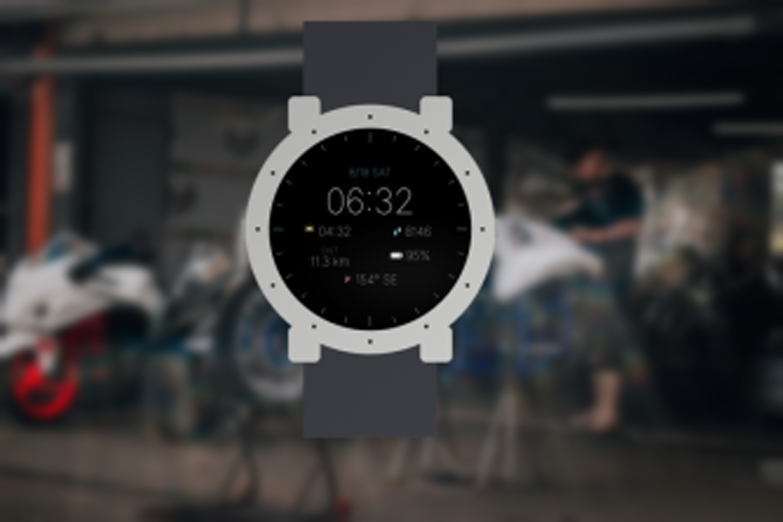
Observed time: 6:32
